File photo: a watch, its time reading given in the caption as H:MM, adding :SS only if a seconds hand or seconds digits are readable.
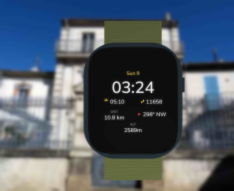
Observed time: 3:24
